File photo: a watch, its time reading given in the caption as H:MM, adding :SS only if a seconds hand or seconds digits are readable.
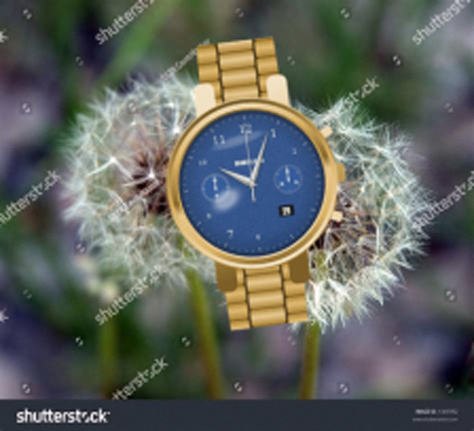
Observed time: 10:04
